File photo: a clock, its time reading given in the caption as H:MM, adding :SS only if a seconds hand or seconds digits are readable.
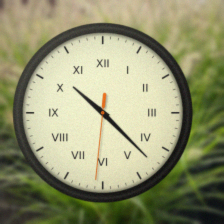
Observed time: 10:22:31
